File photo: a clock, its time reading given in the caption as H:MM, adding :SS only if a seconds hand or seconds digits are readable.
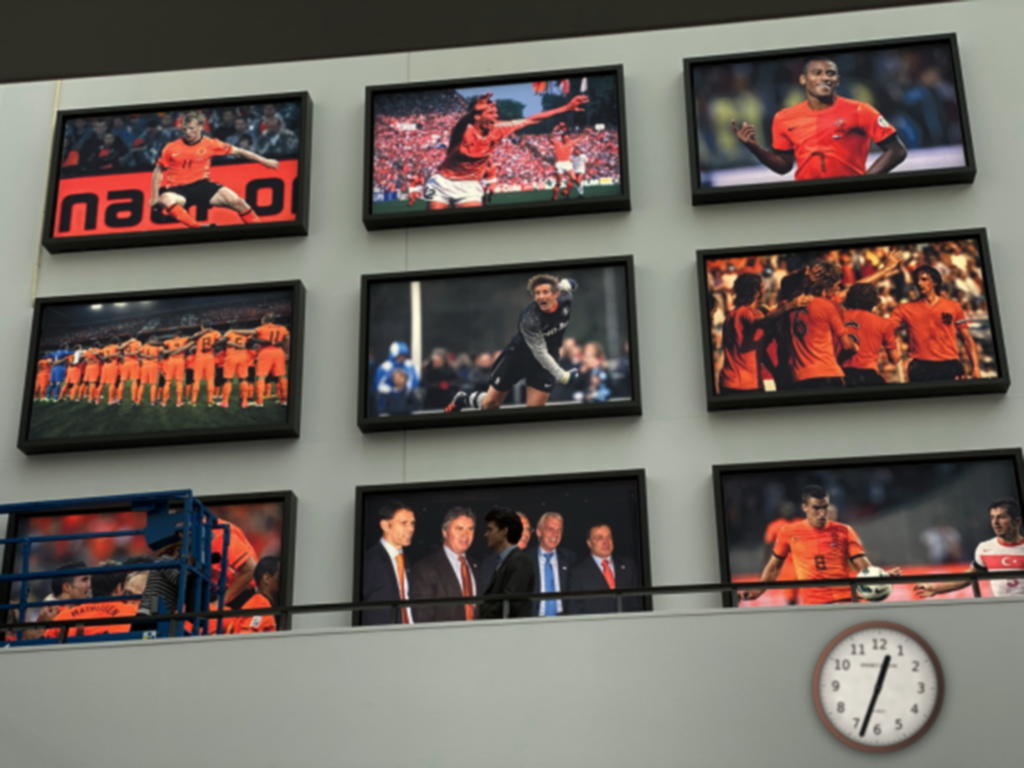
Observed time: 12:33
